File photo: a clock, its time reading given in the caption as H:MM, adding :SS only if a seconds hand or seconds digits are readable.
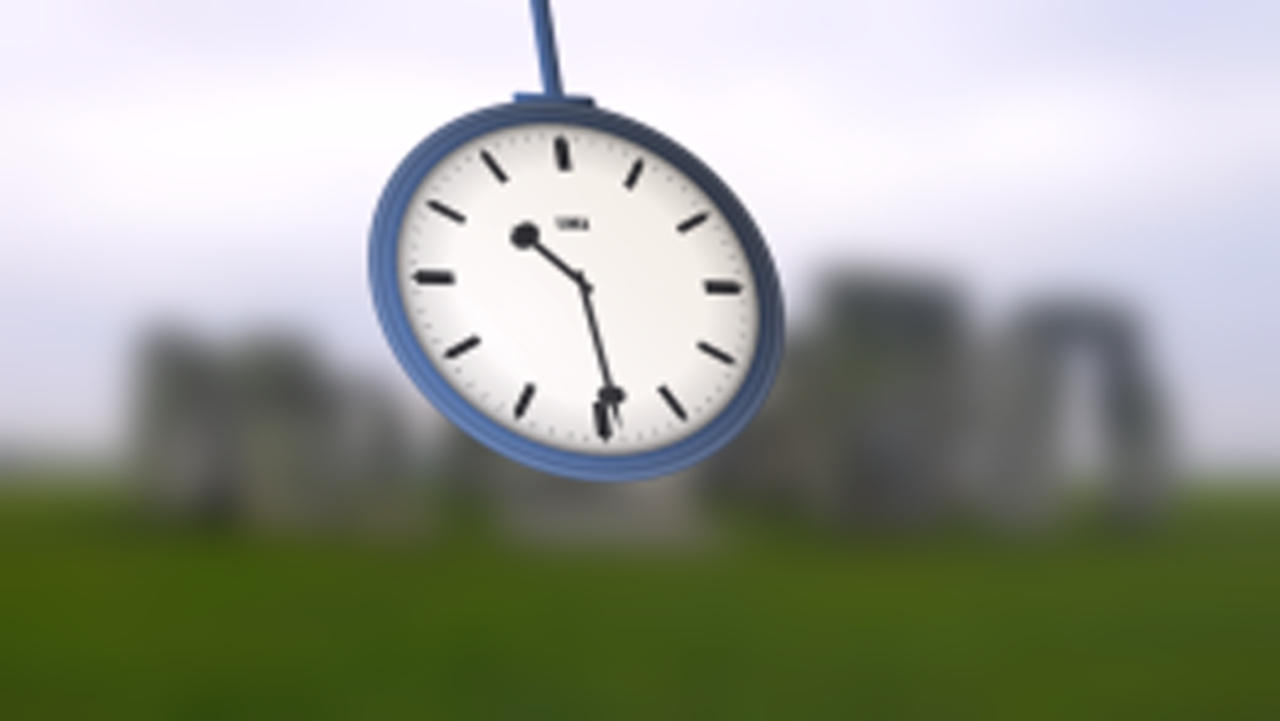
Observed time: 10:29
